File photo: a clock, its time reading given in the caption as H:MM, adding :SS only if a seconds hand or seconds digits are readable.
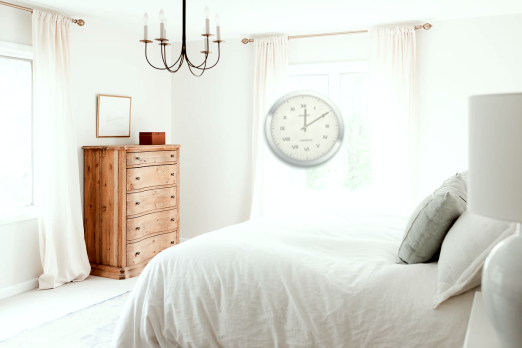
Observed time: 12:10
